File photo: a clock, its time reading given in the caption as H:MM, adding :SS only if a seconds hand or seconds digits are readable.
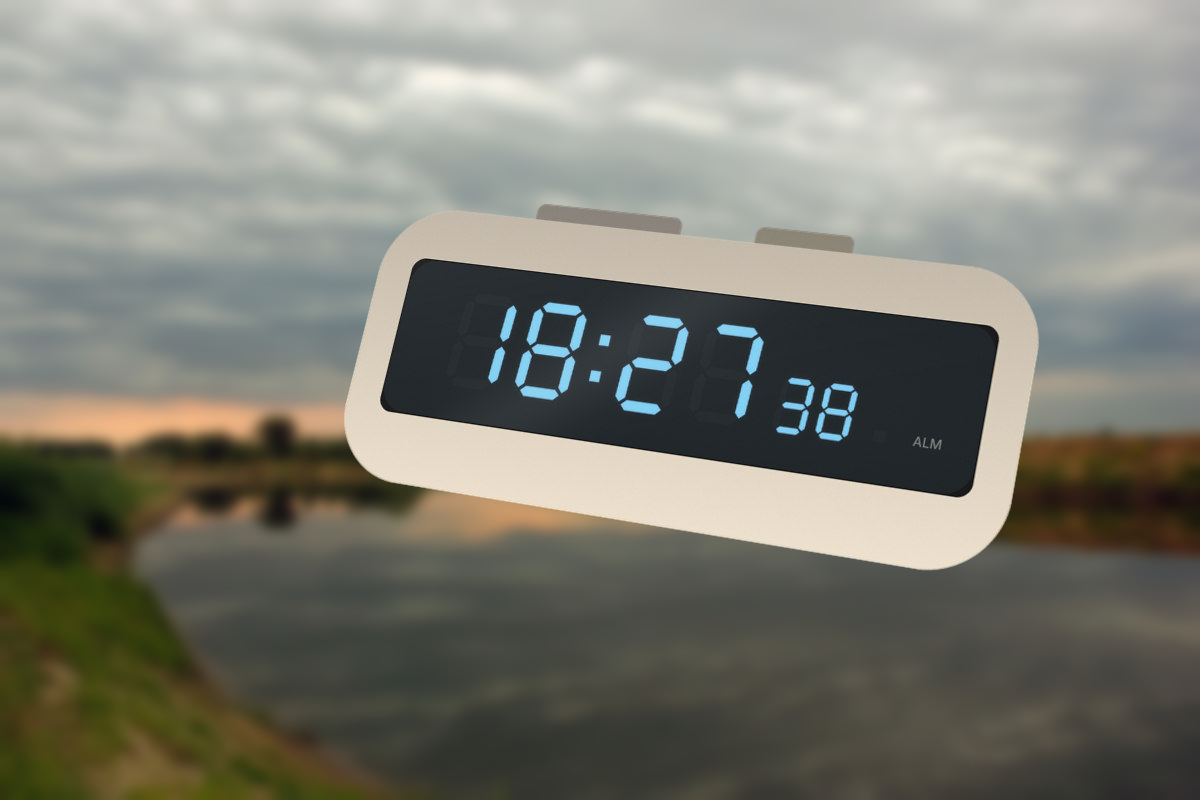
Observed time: 18:27:38
